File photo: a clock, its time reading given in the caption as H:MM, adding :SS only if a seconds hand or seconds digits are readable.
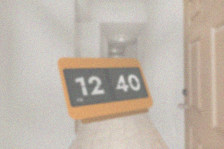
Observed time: 12:40
